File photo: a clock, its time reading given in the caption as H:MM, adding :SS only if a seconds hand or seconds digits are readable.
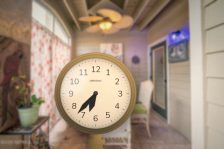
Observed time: 6:37
